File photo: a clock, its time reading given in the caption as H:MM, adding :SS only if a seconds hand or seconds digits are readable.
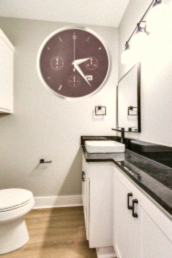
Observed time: 2:24
